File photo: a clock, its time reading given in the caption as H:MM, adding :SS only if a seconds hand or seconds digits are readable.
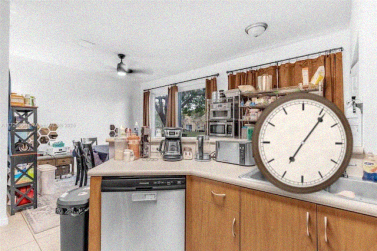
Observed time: 7:06
